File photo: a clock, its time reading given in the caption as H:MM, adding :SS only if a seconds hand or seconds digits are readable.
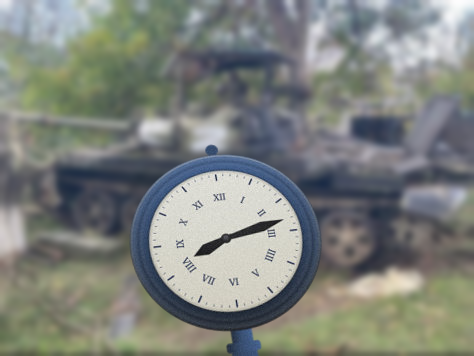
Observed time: 8:13
